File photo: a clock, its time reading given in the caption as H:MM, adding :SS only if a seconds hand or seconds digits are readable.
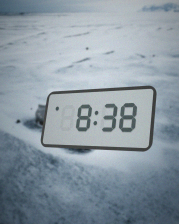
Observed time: 8:38
